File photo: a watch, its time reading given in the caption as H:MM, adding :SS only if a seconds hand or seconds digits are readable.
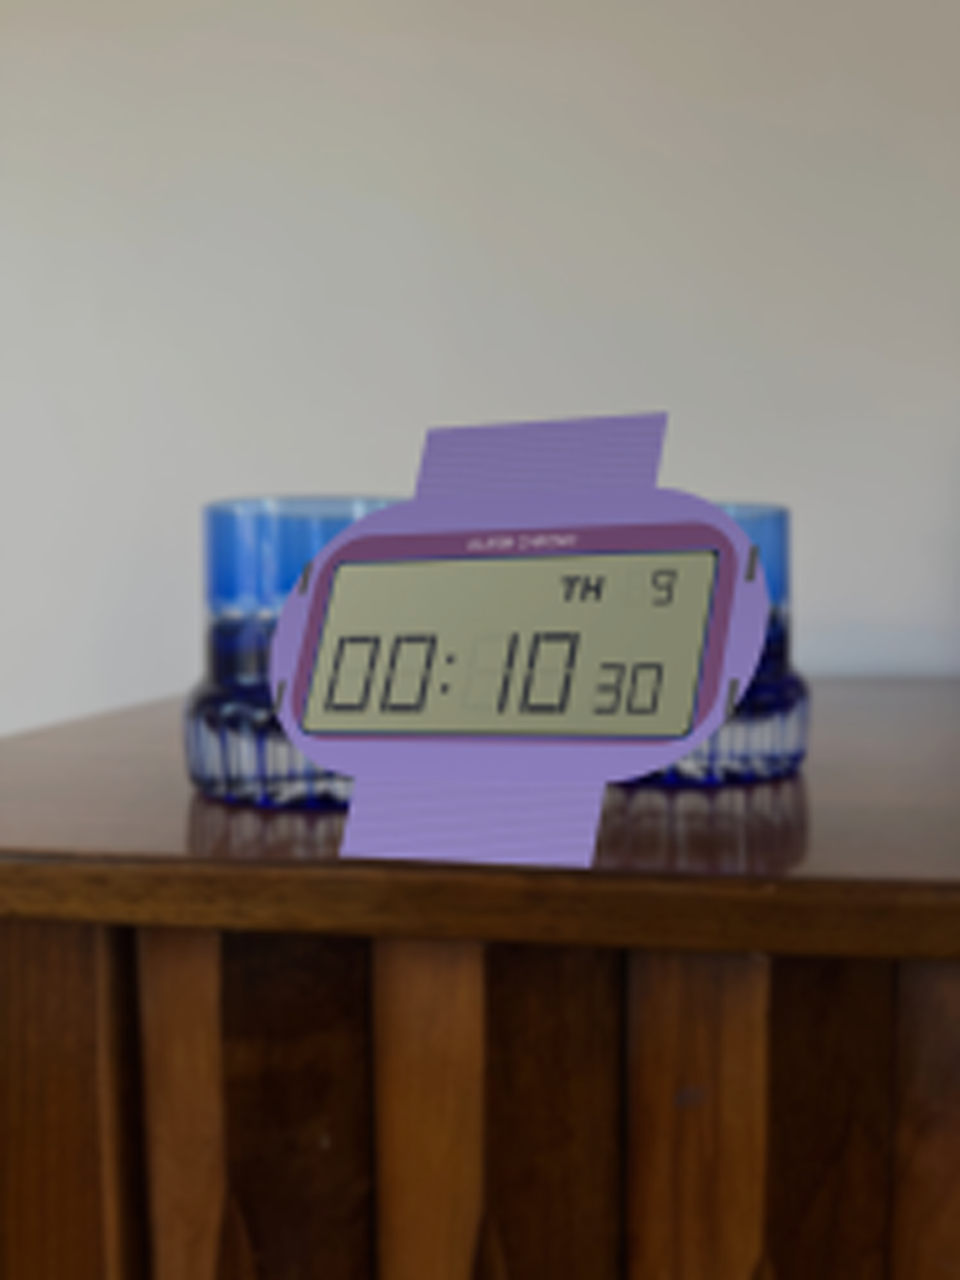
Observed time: 0:10:30
